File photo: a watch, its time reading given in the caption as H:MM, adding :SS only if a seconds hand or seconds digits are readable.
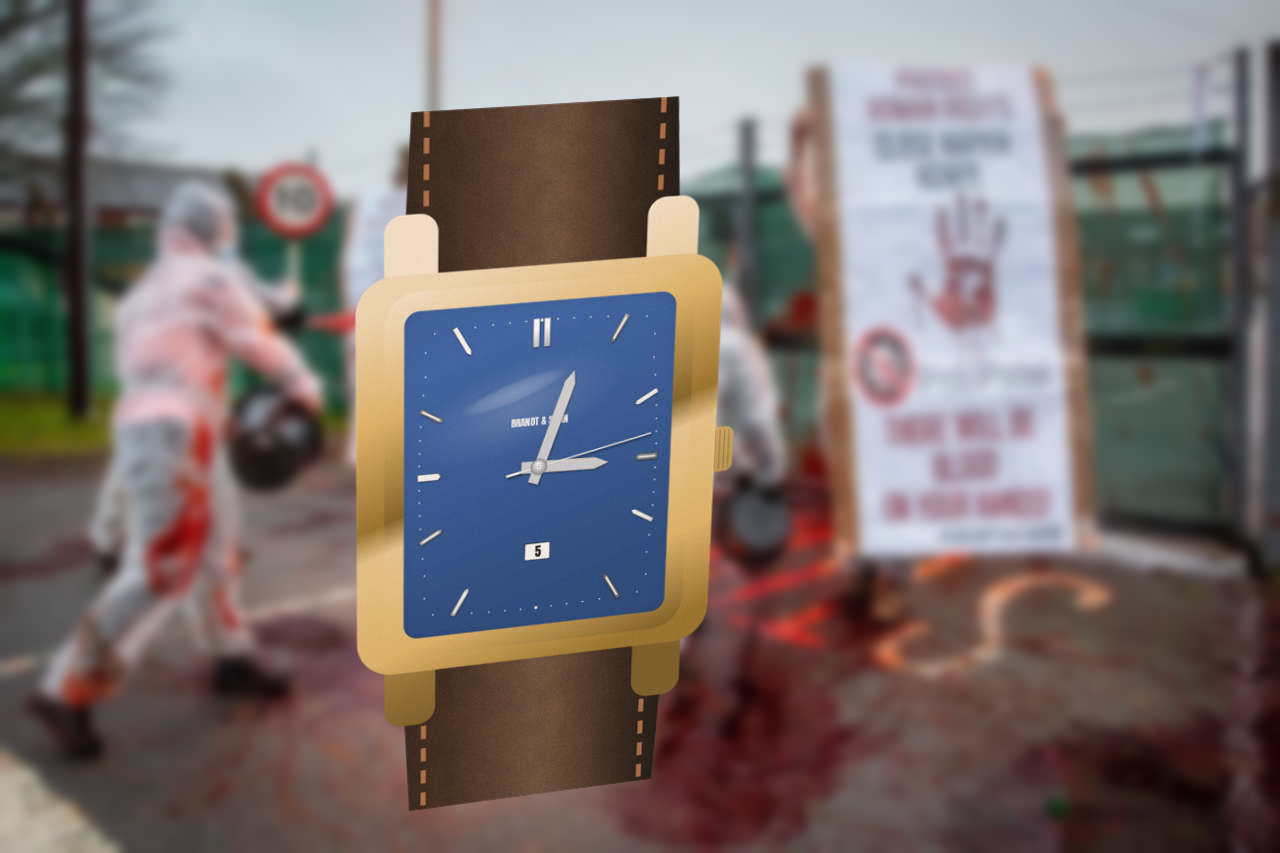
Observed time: 3:03:13
